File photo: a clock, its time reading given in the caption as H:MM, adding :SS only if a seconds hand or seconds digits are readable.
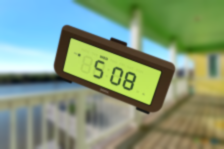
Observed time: 5:08
